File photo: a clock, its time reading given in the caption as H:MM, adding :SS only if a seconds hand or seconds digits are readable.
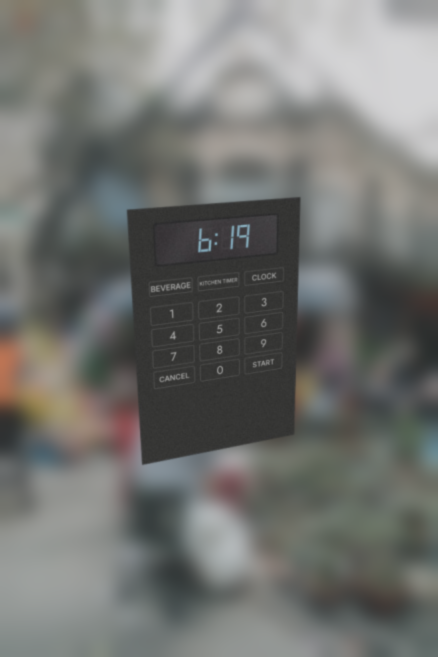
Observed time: 6:19
